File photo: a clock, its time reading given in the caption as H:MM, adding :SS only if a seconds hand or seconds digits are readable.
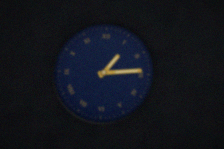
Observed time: 1:14
